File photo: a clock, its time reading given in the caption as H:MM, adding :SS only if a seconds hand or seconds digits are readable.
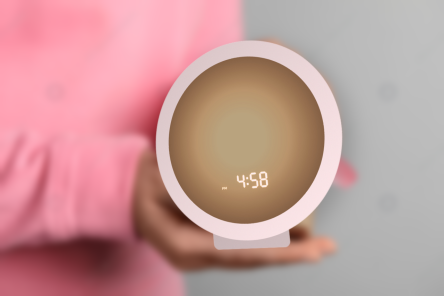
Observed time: 4:58
